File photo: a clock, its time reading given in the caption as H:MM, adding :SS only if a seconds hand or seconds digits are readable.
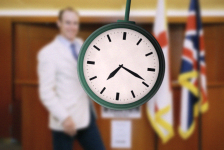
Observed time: 7:19
